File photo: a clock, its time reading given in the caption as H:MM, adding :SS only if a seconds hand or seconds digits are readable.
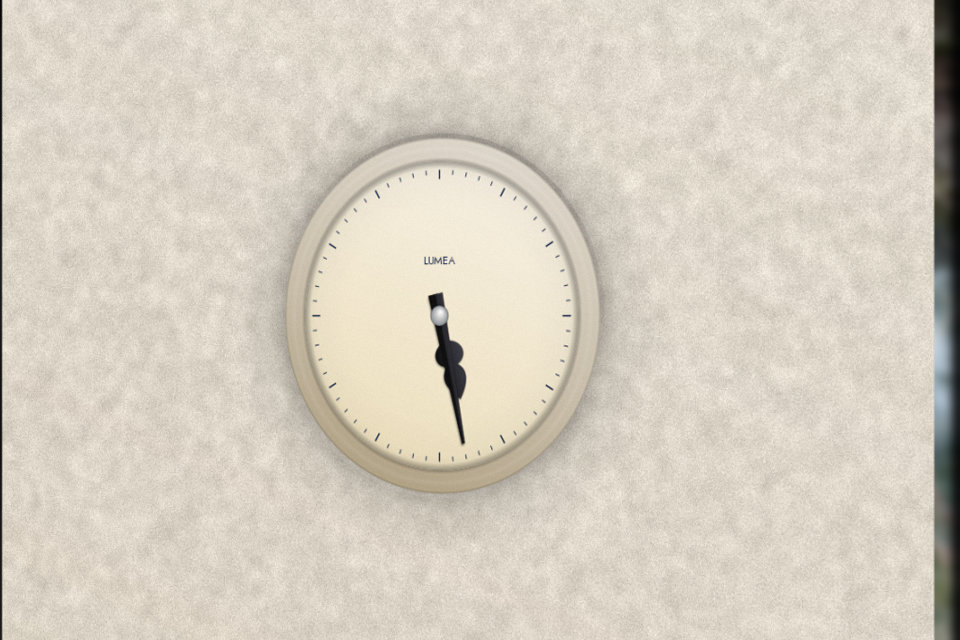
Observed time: 5:28
